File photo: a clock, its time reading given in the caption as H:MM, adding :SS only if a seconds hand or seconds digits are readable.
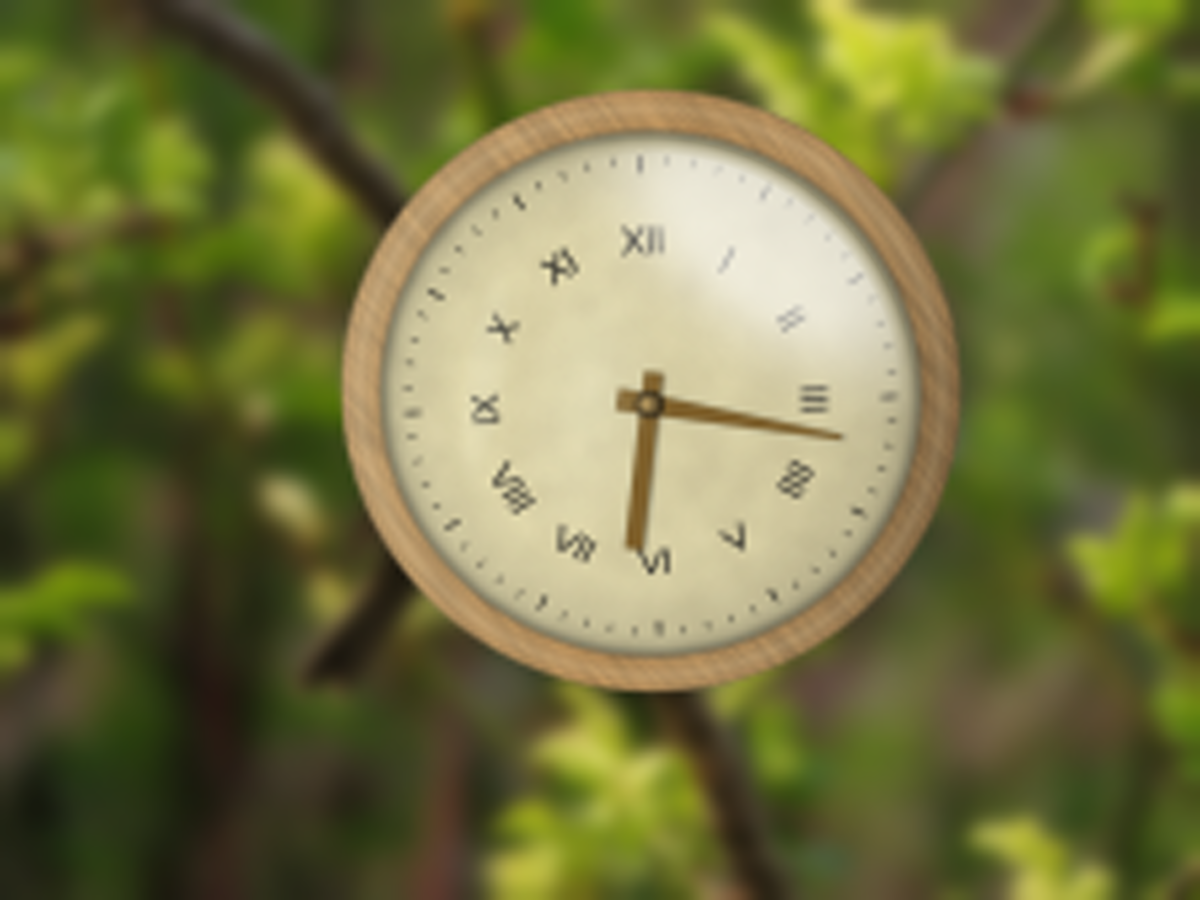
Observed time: 6:17
